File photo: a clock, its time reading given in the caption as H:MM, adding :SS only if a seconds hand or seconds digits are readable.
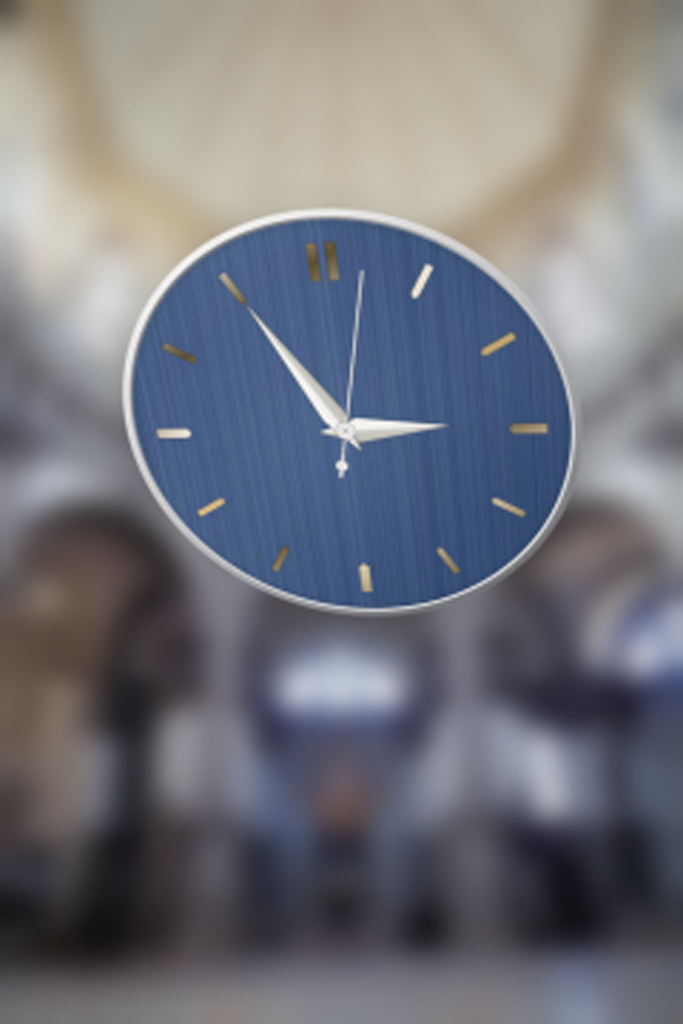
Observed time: 2:55:02
